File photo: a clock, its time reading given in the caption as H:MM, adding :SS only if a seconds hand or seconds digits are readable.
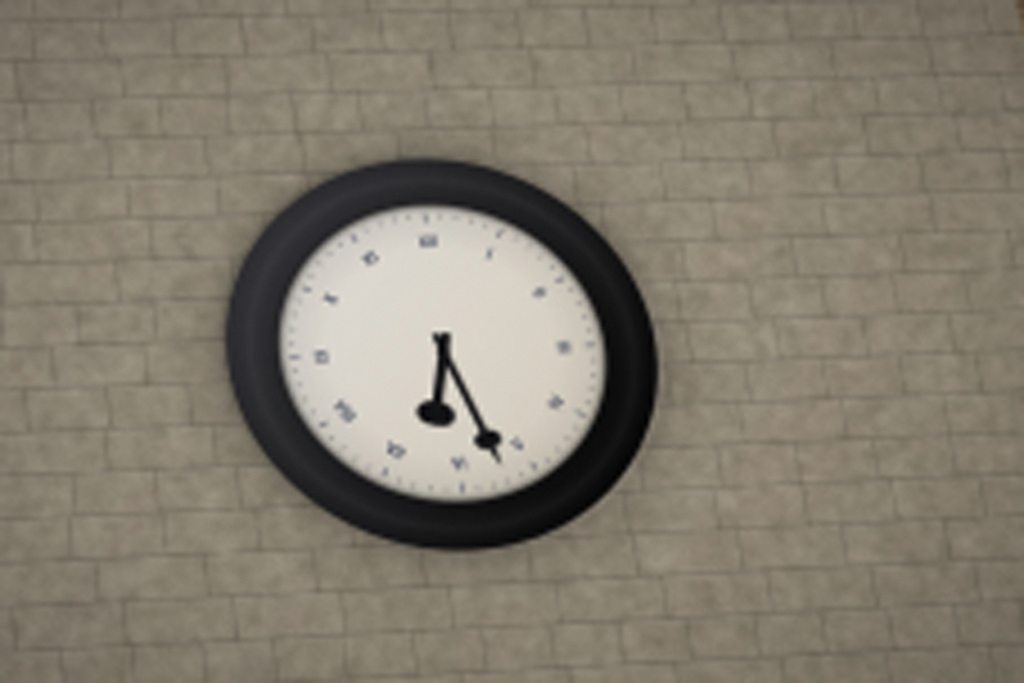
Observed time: 6:27
